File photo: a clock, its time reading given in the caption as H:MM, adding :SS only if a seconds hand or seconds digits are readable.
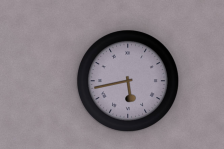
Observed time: 5:43
